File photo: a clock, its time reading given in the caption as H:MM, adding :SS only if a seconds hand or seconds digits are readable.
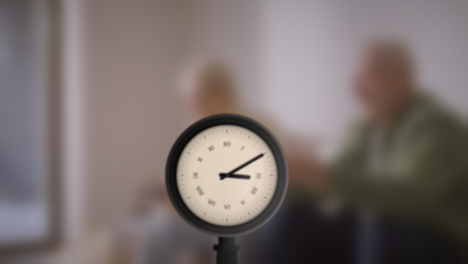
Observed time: 3:10
